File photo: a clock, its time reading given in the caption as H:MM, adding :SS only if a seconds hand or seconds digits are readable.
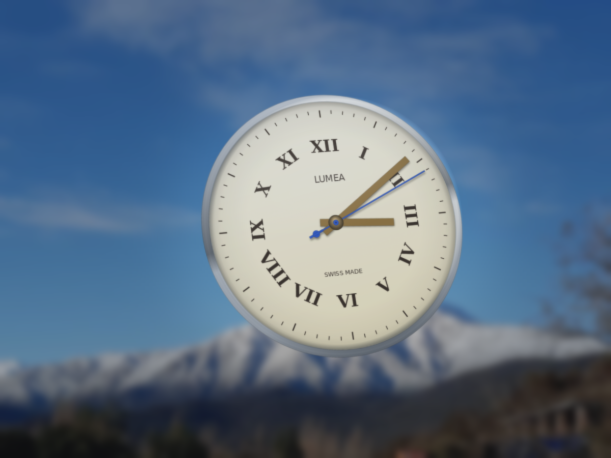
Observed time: 3:09:11
